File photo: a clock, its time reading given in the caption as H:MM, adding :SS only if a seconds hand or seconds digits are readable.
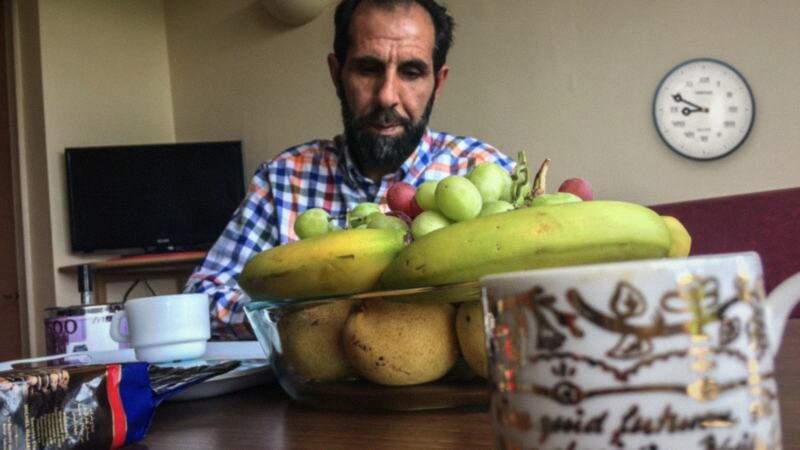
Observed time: 8:49
